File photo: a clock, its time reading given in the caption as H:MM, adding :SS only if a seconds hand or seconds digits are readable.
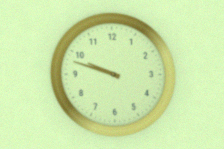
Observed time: 9:48
